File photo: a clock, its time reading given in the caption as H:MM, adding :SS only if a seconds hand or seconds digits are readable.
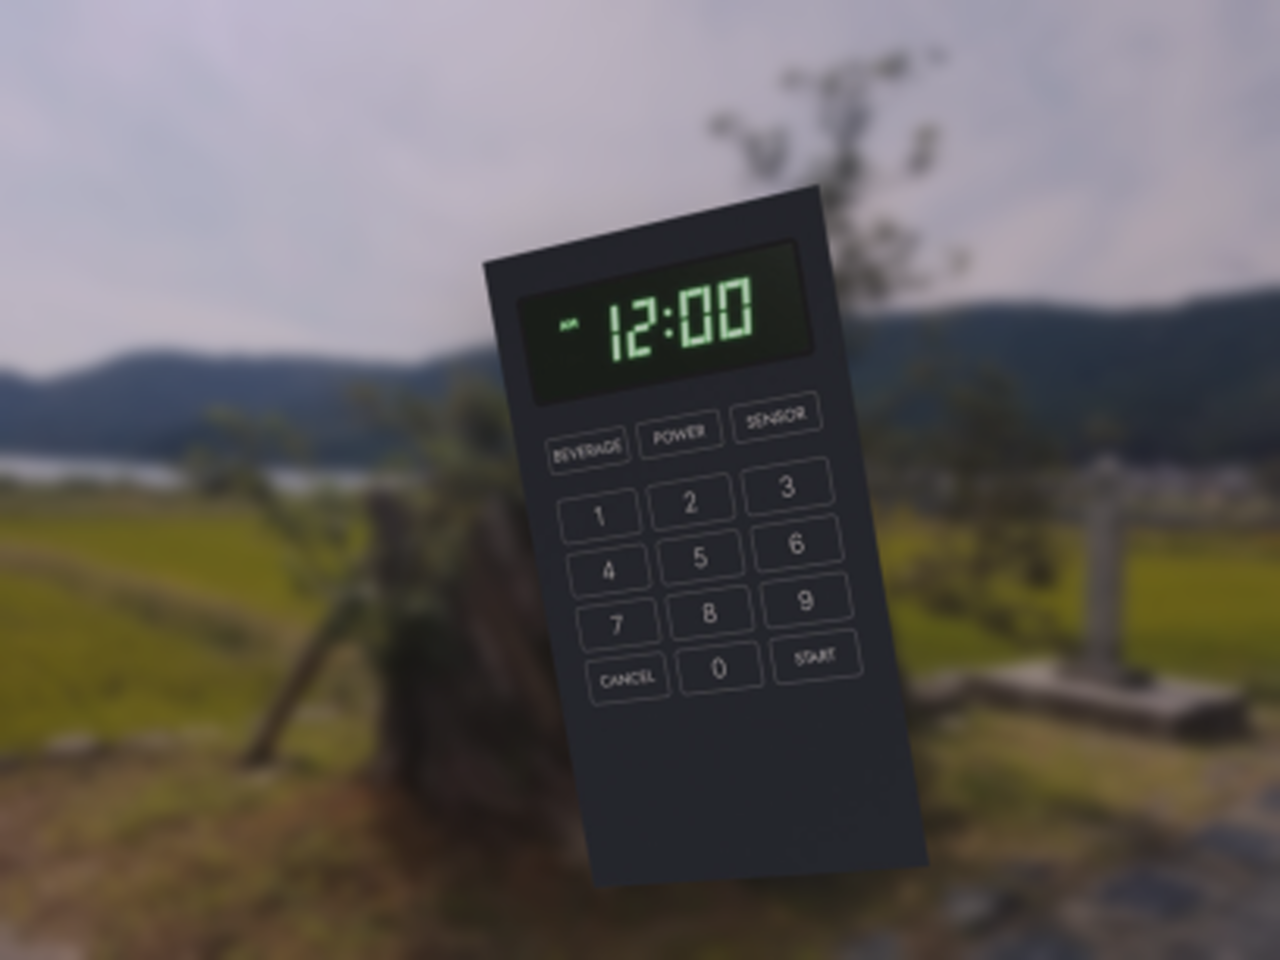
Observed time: 12:00
